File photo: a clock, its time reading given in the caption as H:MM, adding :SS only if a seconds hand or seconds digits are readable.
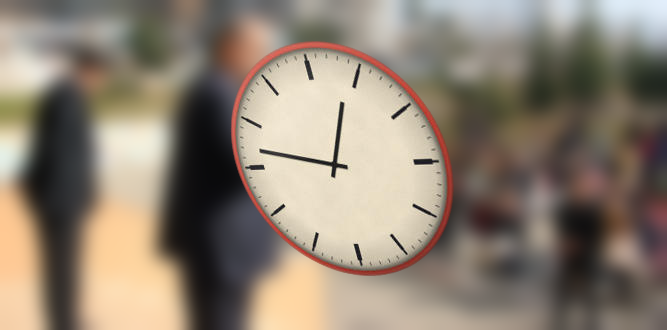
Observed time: 12:47
